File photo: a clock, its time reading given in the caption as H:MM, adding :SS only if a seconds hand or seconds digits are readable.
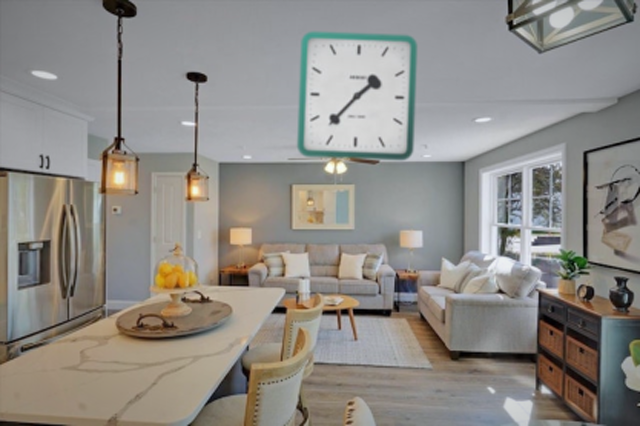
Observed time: 1:37
